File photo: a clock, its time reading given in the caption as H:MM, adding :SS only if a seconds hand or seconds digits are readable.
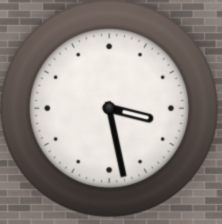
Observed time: 3:28
